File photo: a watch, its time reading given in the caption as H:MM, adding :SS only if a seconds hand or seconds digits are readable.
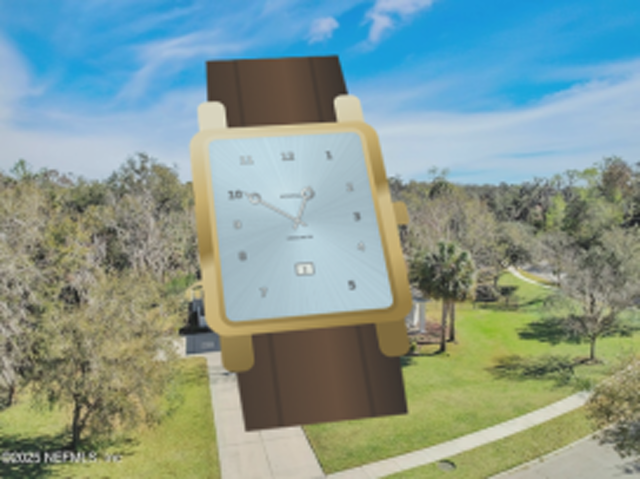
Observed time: 12:51
